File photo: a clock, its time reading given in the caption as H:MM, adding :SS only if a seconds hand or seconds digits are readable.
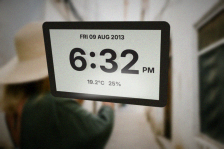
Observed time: 6:32
